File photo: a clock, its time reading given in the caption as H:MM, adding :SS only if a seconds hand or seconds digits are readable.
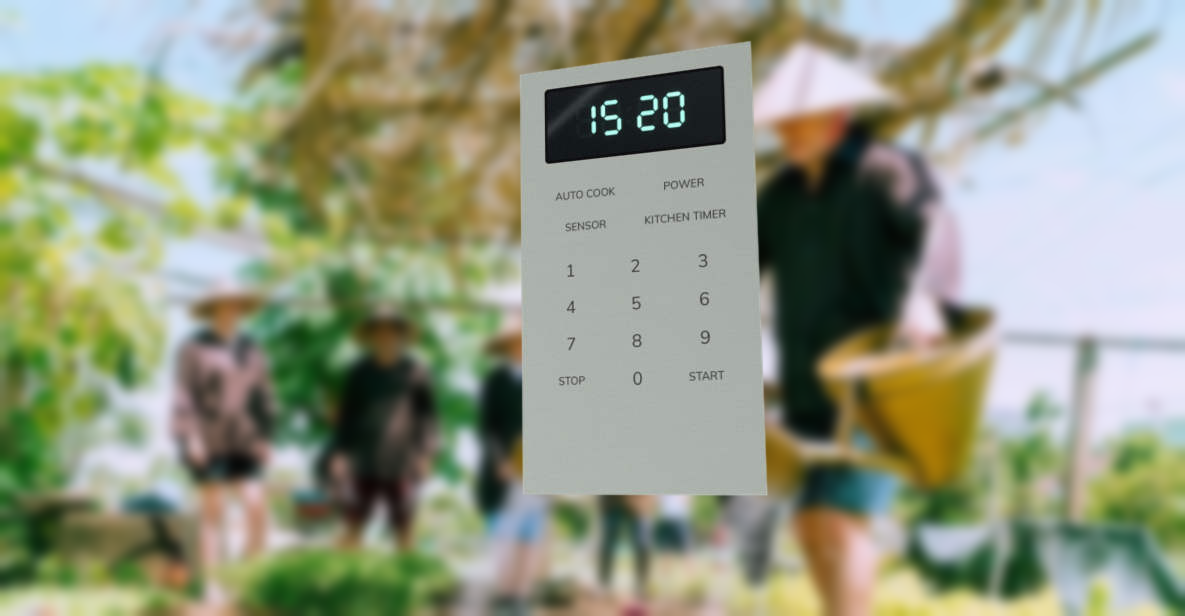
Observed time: 15:20
